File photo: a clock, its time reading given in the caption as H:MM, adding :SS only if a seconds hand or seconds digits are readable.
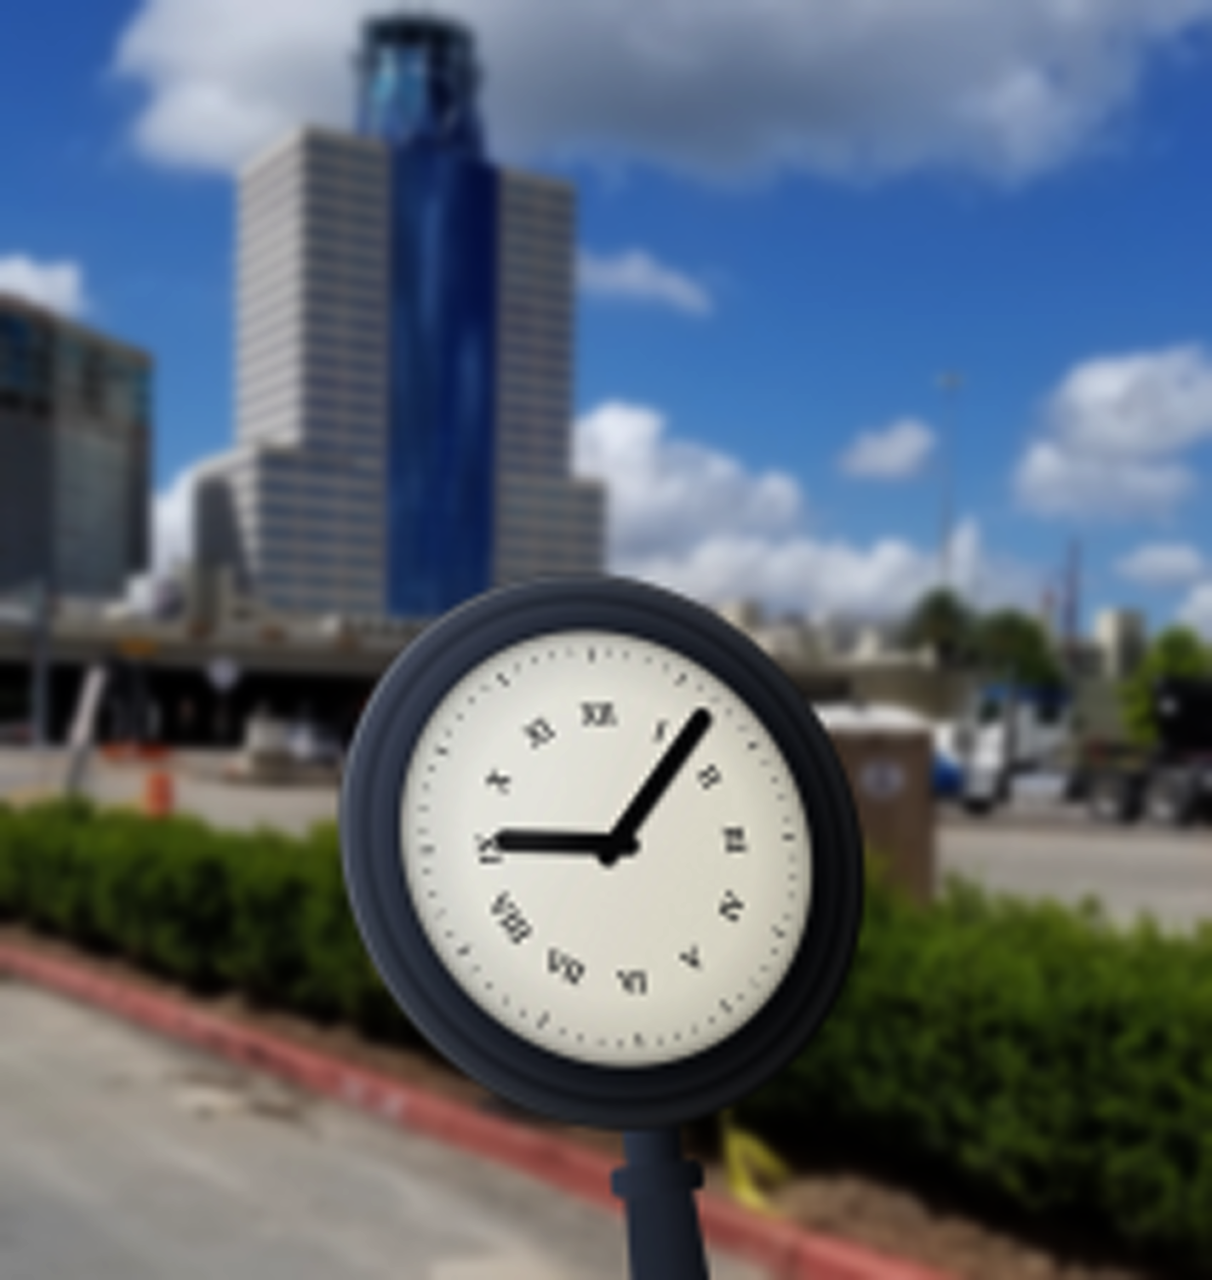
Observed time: 9:07
